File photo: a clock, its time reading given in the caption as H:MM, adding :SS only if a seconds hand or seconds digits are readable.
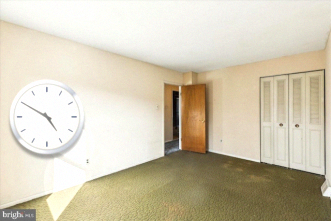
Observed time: 4:50
